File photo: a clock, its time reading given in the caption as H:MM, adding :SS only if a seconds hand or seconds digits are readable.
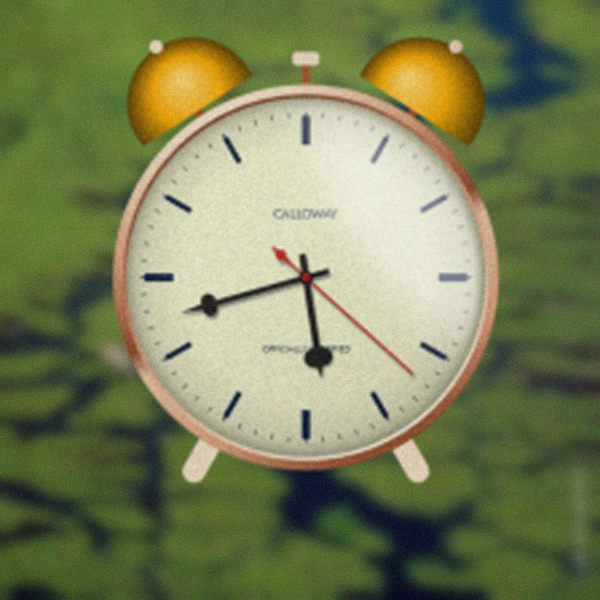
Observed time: 5:42:22
